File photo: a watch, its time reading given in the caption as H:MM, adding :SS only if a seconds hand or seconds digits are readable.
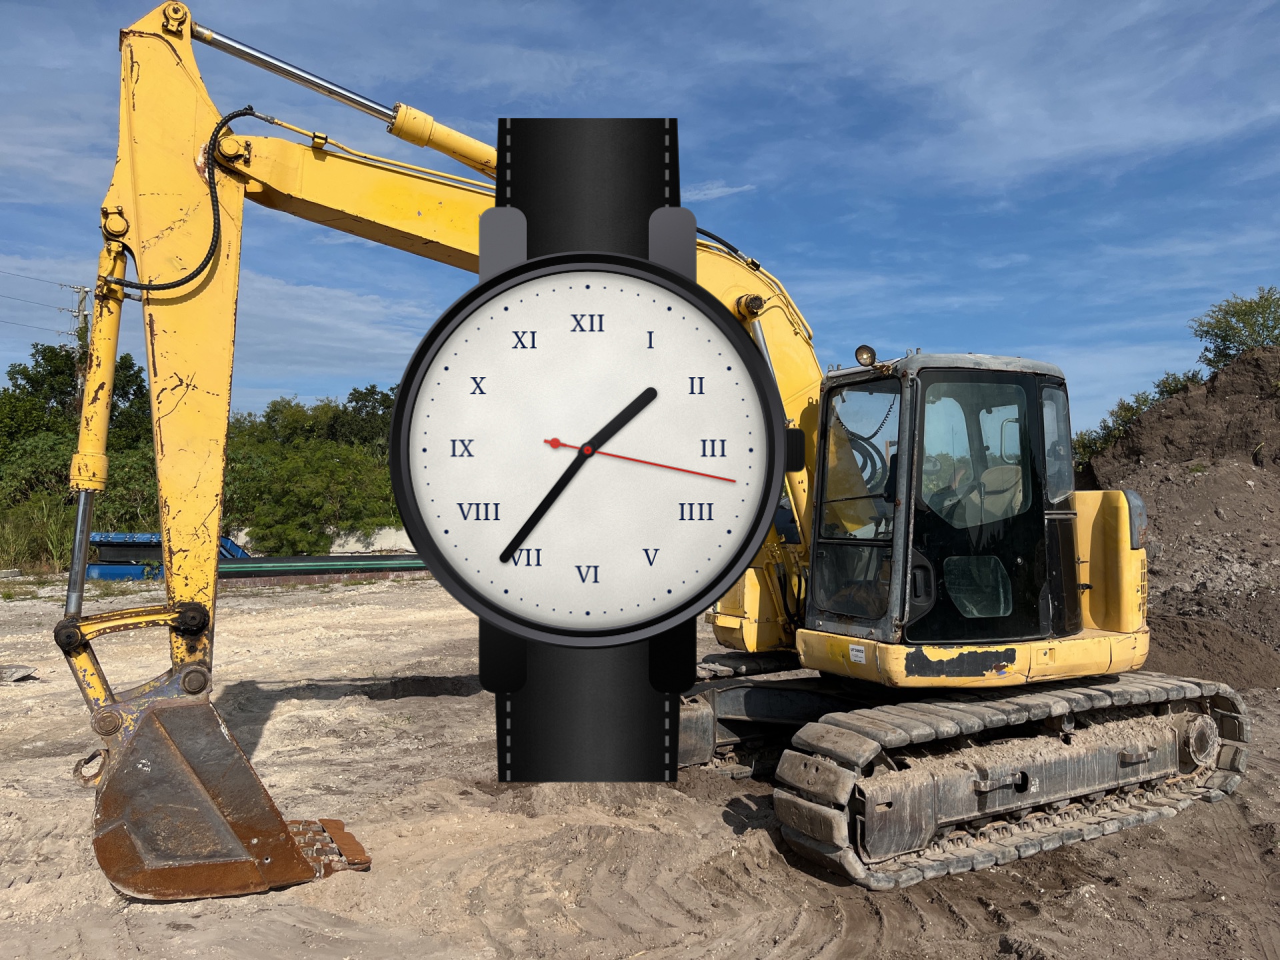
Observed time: 1:36:17
